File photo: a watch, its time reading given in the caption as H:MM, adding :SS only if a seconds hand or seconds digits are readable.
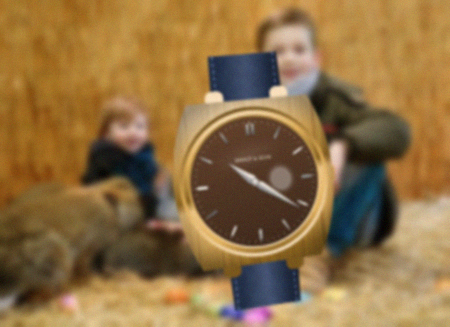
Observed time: 10:21
